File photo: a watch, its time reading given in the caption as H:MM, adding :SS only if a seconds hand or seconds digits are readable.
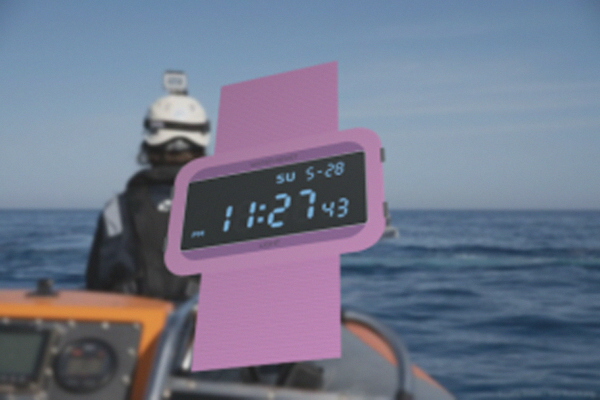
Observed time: 11:27:43
